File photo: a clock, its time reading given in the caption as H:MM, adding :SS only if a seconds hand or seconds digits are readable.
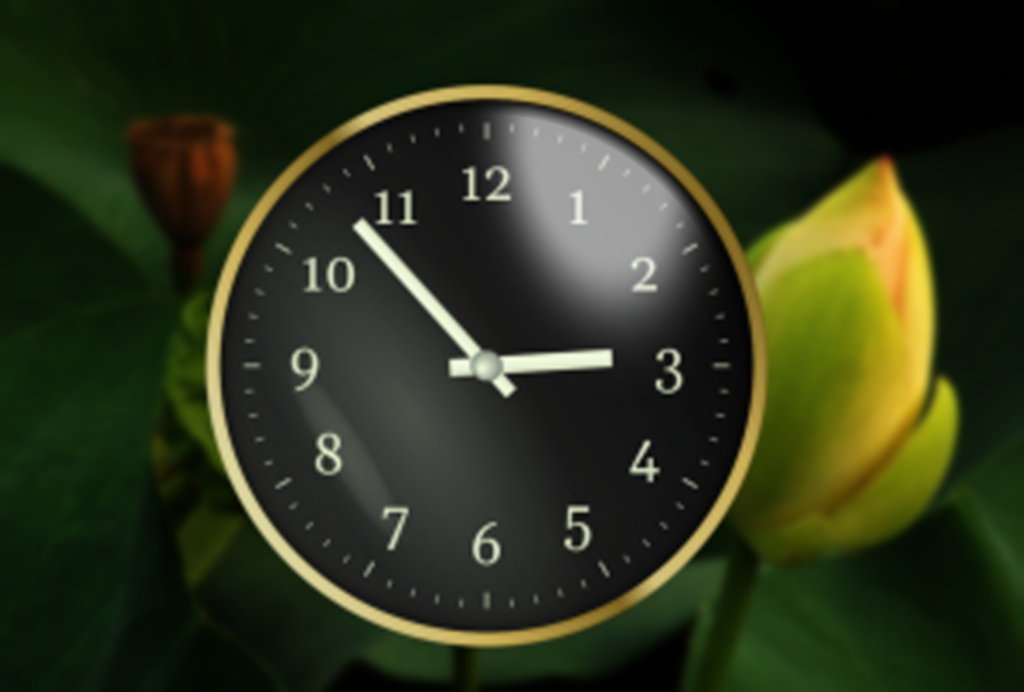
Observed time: 2:53
